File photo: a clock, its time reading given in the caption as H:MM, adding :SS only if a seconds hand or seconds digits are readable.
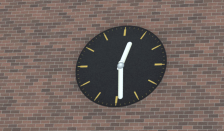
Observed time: 12:29
